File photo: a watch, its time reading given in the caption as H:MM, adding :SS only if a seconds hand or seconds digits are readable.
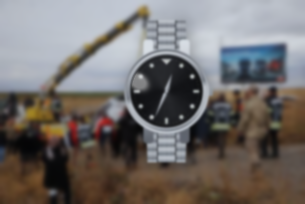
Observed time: 12:34
